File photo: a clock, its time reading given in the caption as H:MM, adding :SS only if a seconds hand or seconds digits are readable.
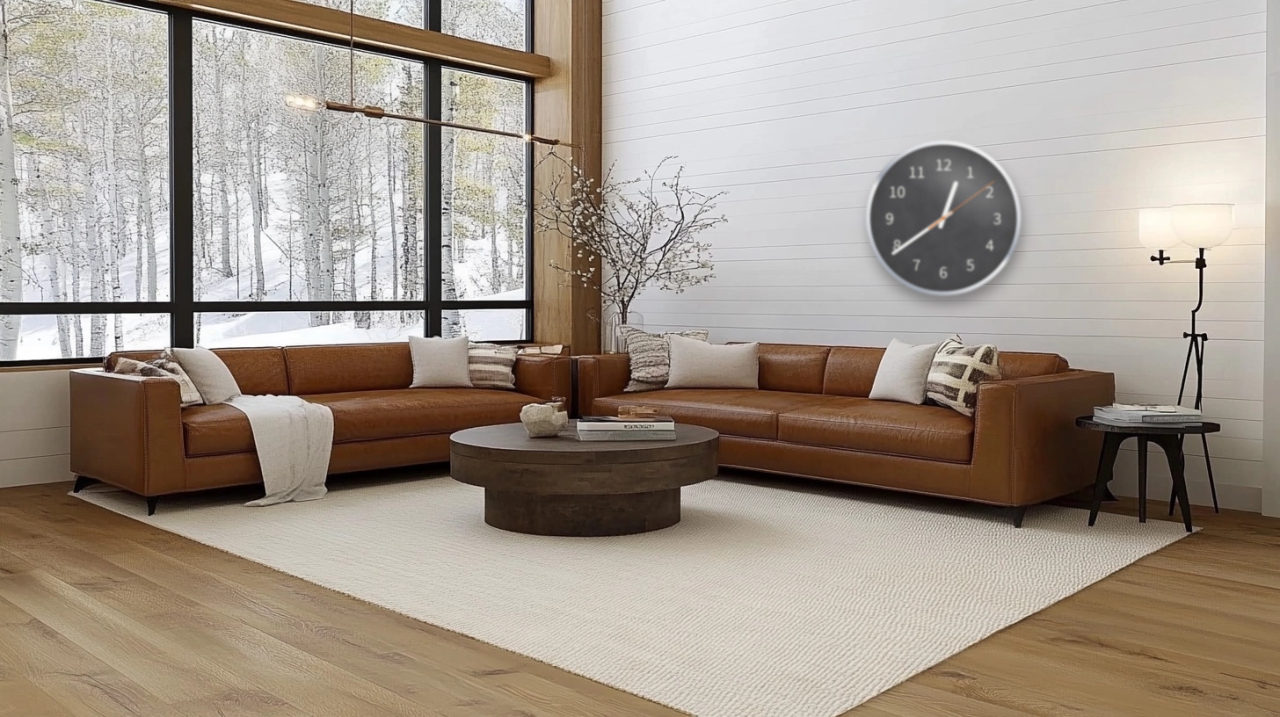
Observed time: 12:39:09
